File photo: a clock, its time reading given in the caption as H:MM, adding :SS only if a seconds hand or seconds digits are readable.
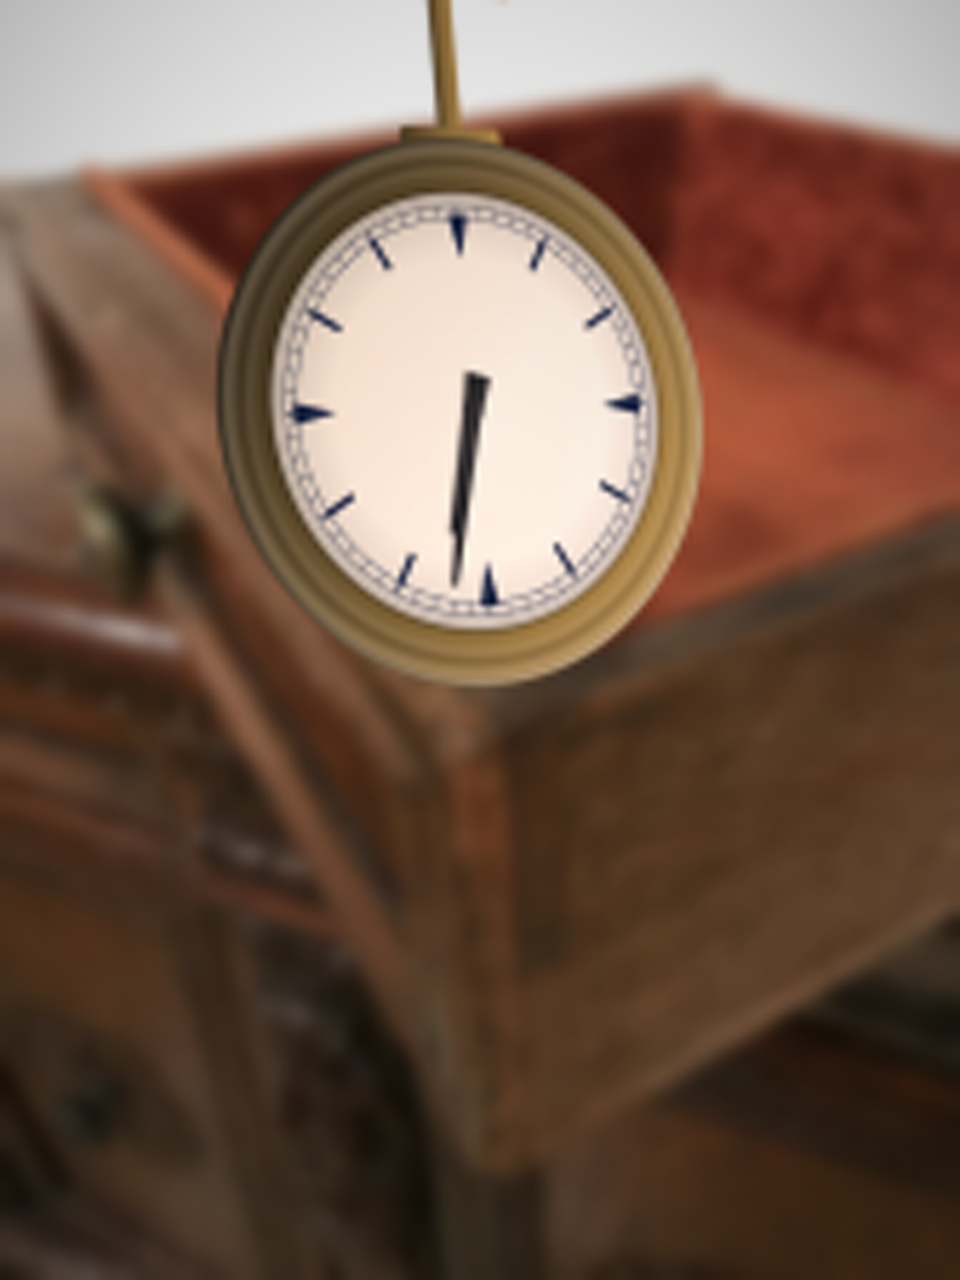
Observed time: 6:32
